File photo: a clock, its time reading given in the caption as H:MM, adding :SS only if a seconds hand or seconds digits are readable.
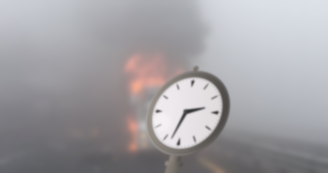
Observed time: 2:33
